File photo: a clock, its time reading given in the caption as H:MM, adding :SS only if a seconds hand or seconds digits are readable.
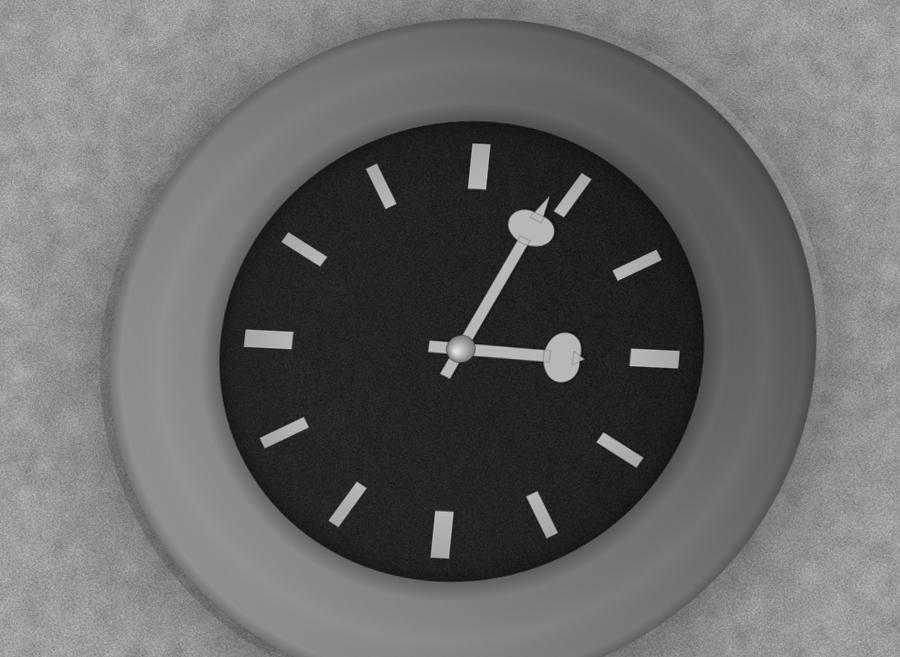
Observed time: 3:04
